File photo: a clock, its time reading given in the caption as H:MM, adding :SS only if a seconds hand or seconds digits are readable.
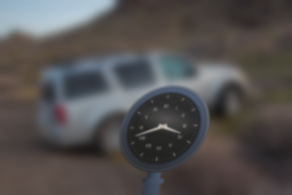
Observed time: 3:42
